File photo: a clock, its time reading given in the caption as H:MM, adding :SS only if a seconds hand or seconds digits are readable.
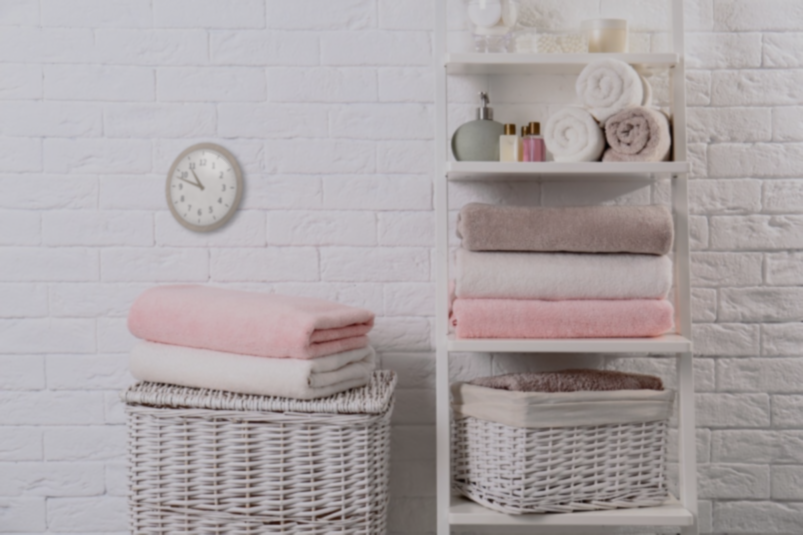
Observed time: 10:48
